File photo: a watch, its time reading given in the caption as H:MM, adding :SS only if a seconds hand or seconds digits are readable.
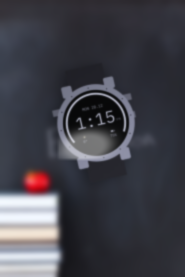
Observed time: 1:15
